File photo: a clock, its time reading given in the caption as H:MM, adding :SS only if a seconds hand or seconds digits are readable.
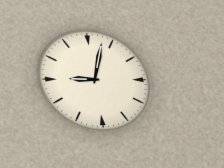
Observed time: 9:03
